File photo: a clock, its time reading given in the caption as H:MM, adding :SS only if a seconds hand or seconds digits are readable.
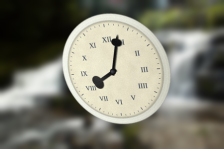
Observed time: 8:03
